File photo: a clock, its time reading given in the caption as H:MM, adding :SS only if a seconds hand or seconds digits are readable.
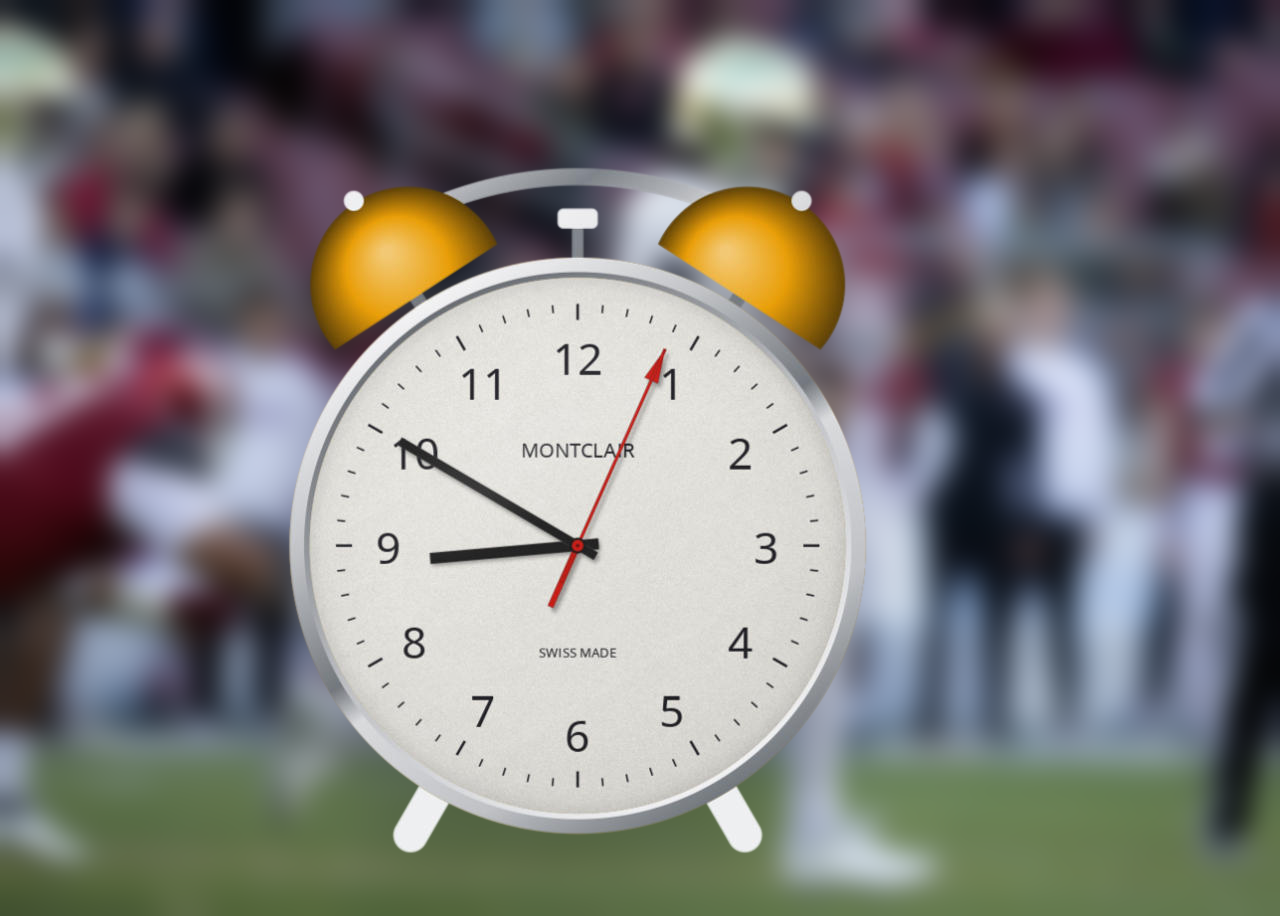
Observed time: 8:50:04
